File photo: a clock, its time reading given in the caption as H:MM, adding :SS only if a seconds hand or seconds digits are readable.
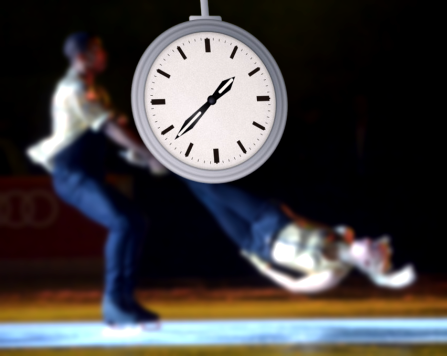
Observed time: 1:38
